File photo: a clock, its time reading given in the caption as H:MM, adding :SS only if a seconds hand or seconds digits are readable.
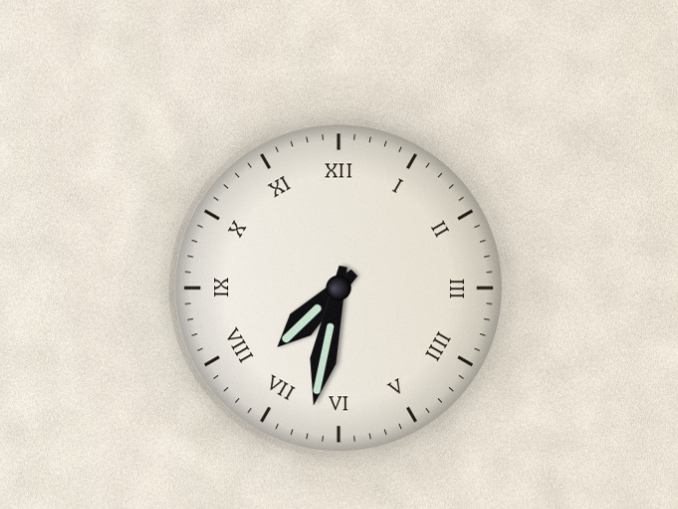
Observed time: 7:32
